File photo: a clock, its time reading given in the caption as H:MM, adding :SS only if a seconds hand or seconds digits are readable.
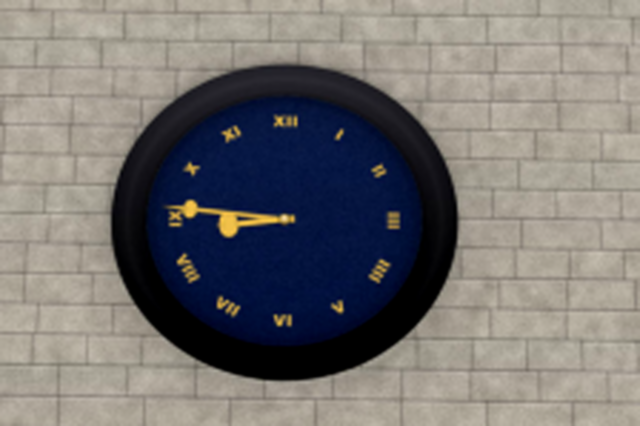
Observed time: 8:46
